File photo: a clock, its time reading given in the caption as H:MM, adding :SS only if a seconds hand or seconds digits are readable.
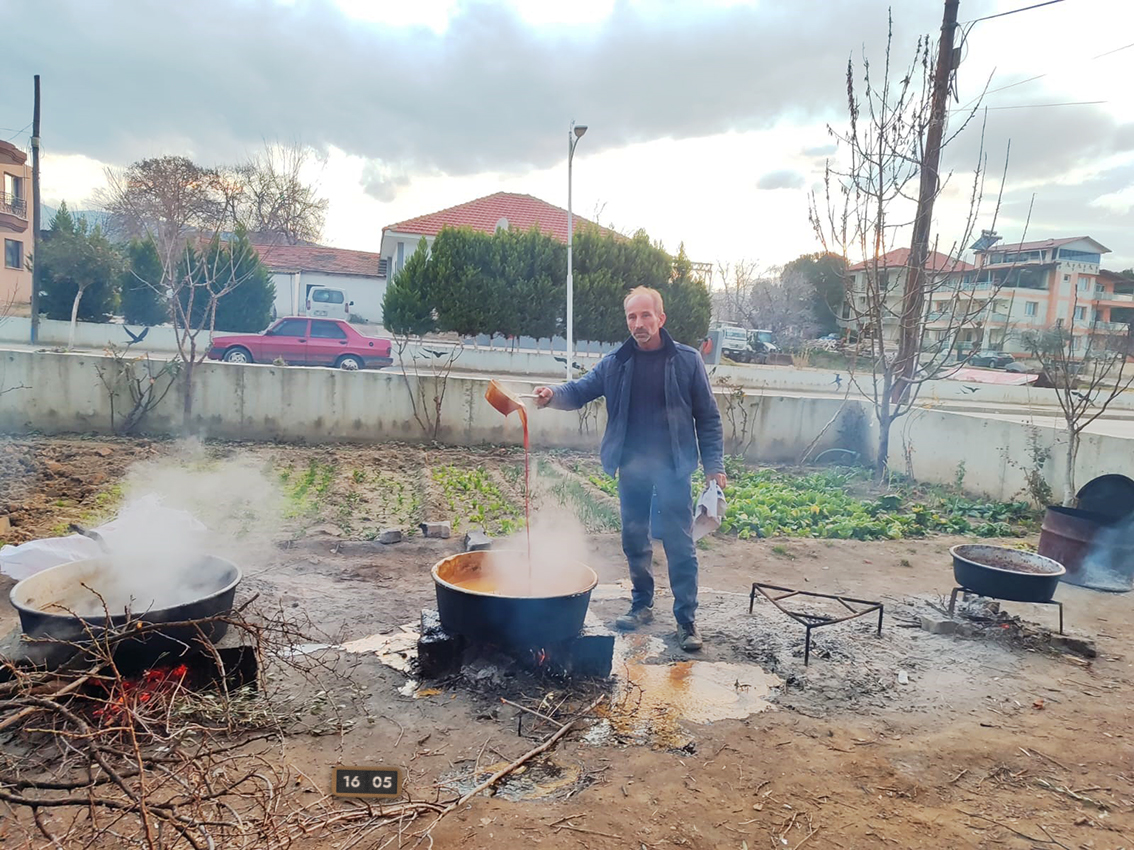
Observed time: 16:05
